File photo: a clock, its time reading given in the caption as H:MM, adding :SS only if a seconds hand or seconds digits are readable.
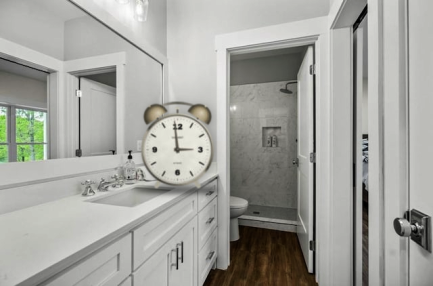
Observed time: 2:59
